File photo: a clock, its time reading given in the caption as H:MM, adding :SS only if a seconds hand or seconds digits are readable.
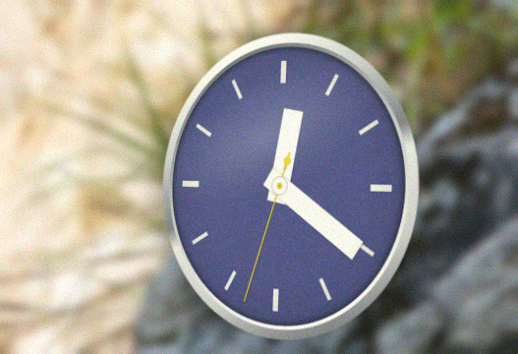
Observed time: 12:20:33
